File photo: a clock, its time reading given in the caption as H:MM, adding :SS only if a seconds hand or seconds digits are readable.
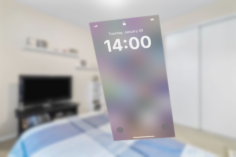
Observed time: 14:00
